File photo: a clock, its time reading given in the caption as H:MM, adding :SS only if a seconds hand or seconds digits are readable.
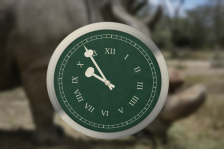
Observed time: 9:54
